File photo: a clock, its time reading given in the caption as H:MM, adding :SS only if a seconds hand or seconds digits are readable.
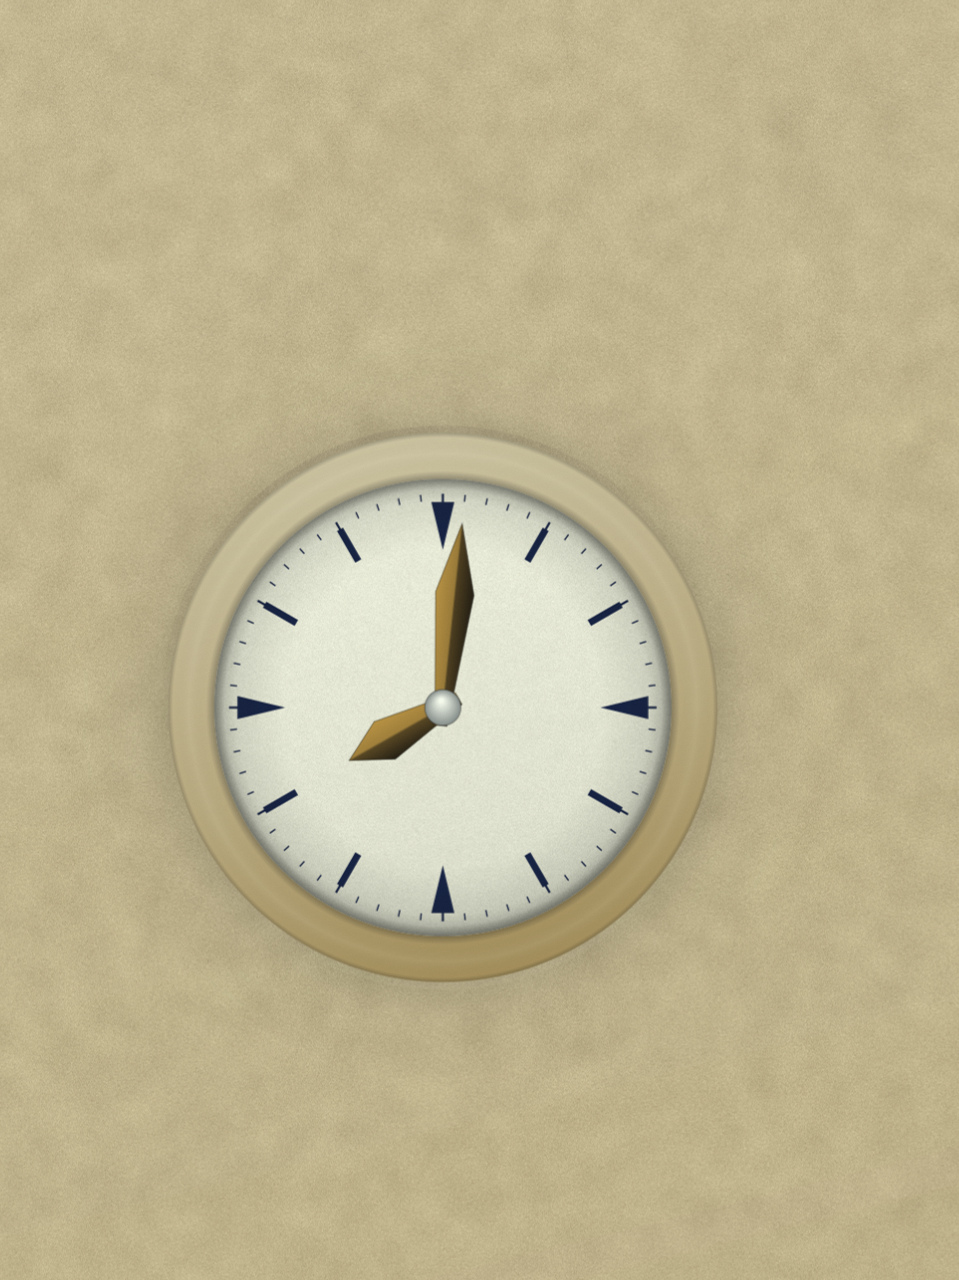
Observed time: 8:01
